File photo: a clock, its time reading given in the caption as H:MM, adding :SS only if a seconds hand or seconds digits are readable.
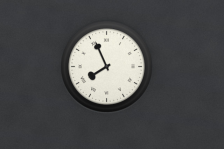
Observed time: 7:56
